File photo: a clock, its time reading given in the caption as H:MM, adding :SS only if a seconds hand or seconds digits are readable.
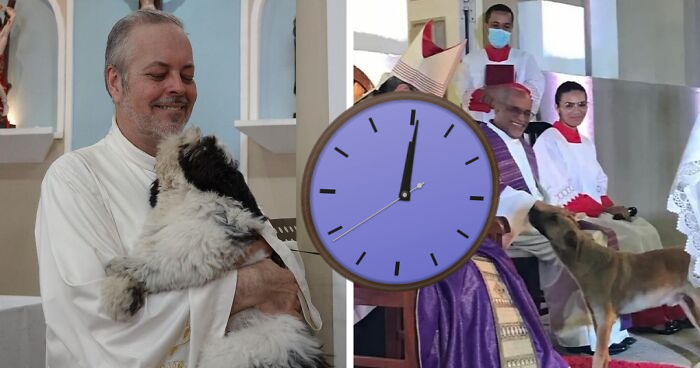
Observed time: 12:00:39
